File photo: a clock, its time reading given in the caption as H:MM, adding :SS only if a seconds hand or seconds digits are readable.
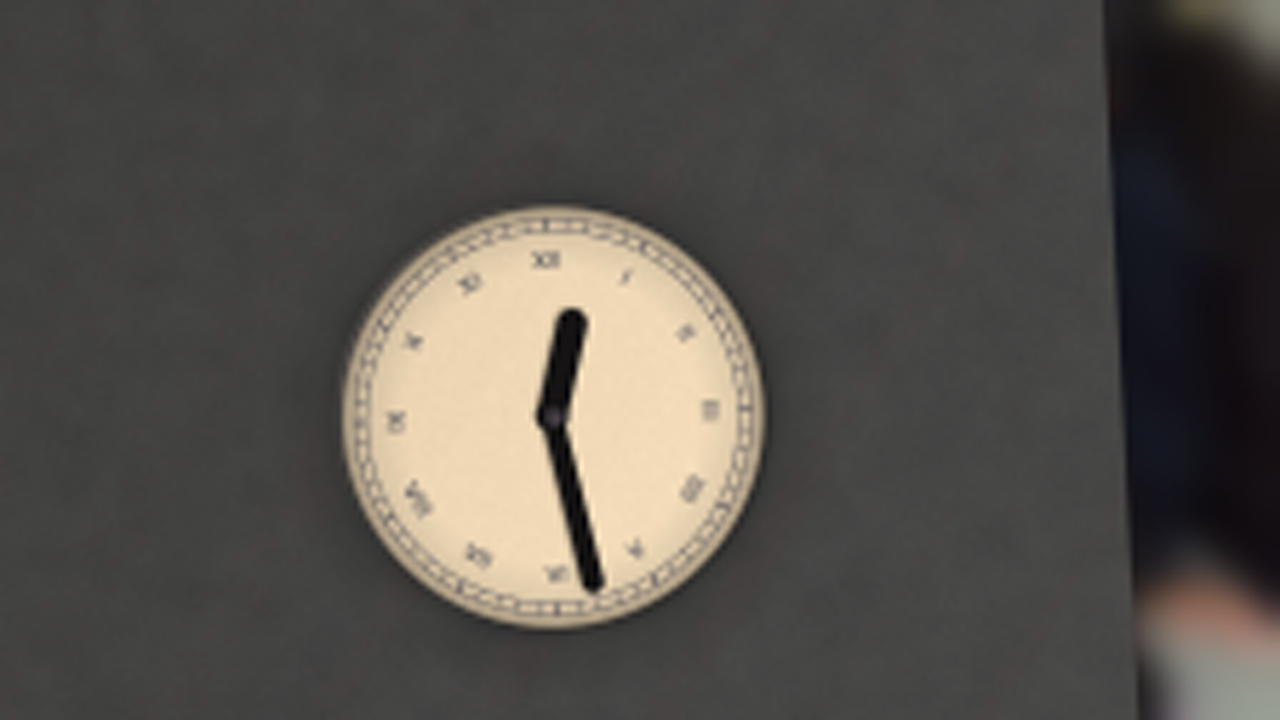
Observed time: 12:28
